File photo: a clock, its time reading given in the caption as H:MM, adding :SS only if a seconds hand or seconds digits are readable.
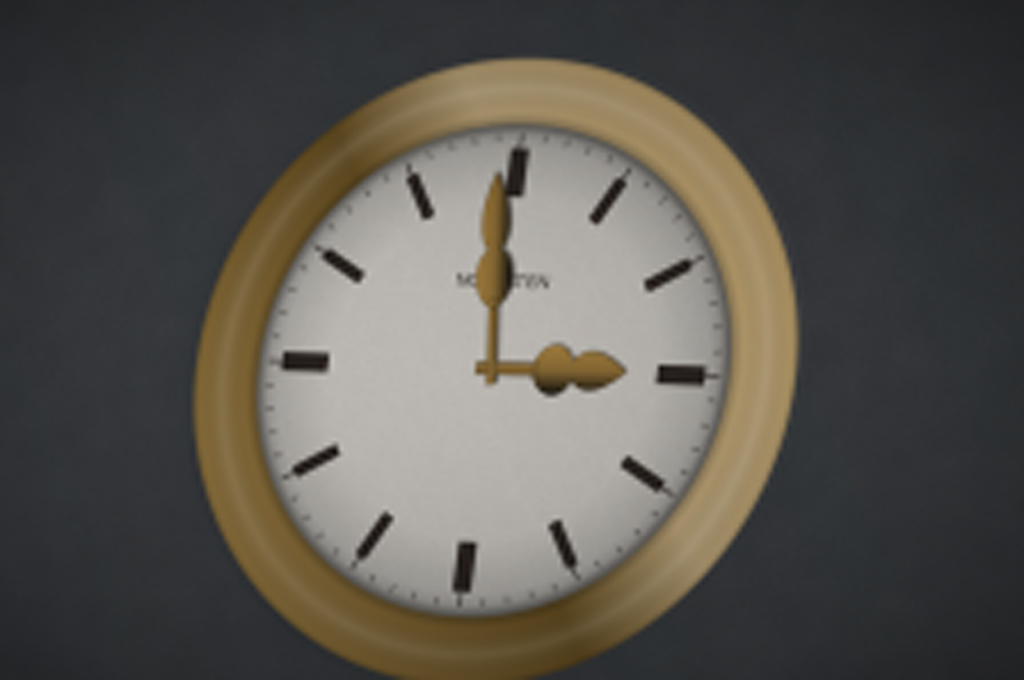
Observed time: 2:59
